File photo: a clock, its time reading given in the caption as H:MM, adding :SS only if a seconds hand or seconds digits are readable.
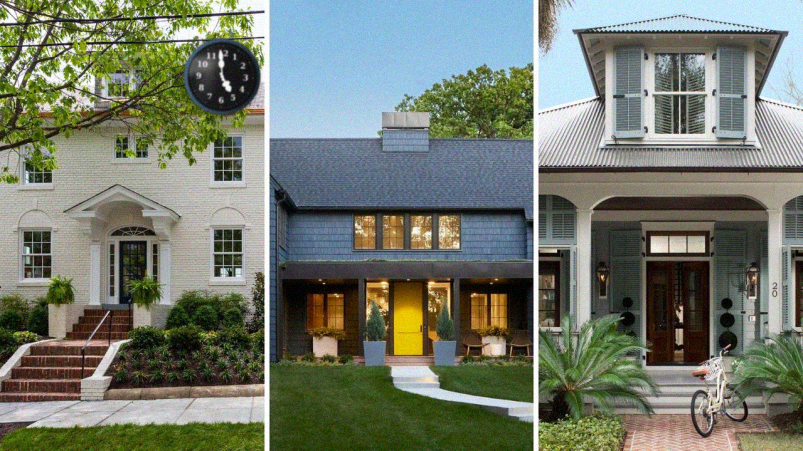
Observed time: 4:59
